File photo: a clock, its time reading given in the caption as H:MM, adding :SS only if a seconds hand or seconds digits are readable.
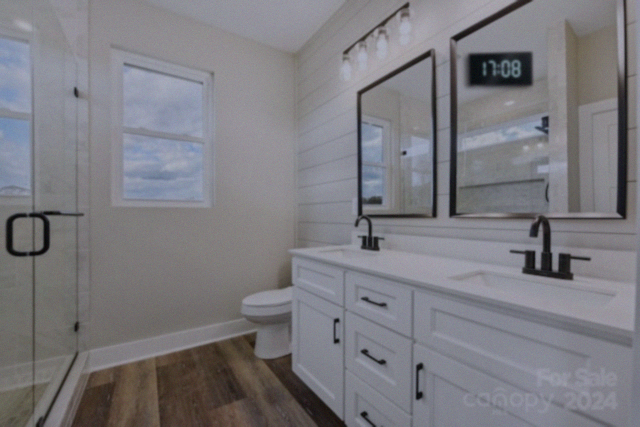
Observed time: 17:08
